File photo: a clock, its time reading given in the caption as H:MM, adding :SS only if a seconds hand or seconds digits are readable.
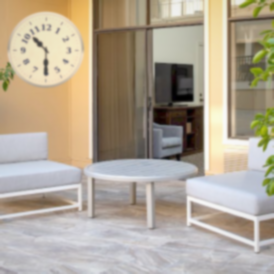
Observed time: 10:30
